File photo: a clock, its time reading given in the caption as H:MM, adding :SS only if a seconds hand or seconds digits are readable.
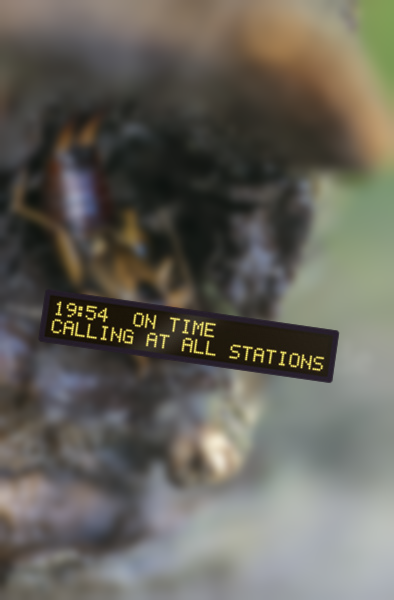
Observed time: 19:54
